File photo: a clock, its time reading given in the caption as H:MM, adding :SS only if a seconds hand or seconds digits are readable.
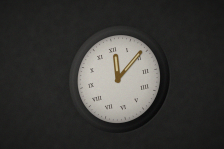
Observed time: 12:09
